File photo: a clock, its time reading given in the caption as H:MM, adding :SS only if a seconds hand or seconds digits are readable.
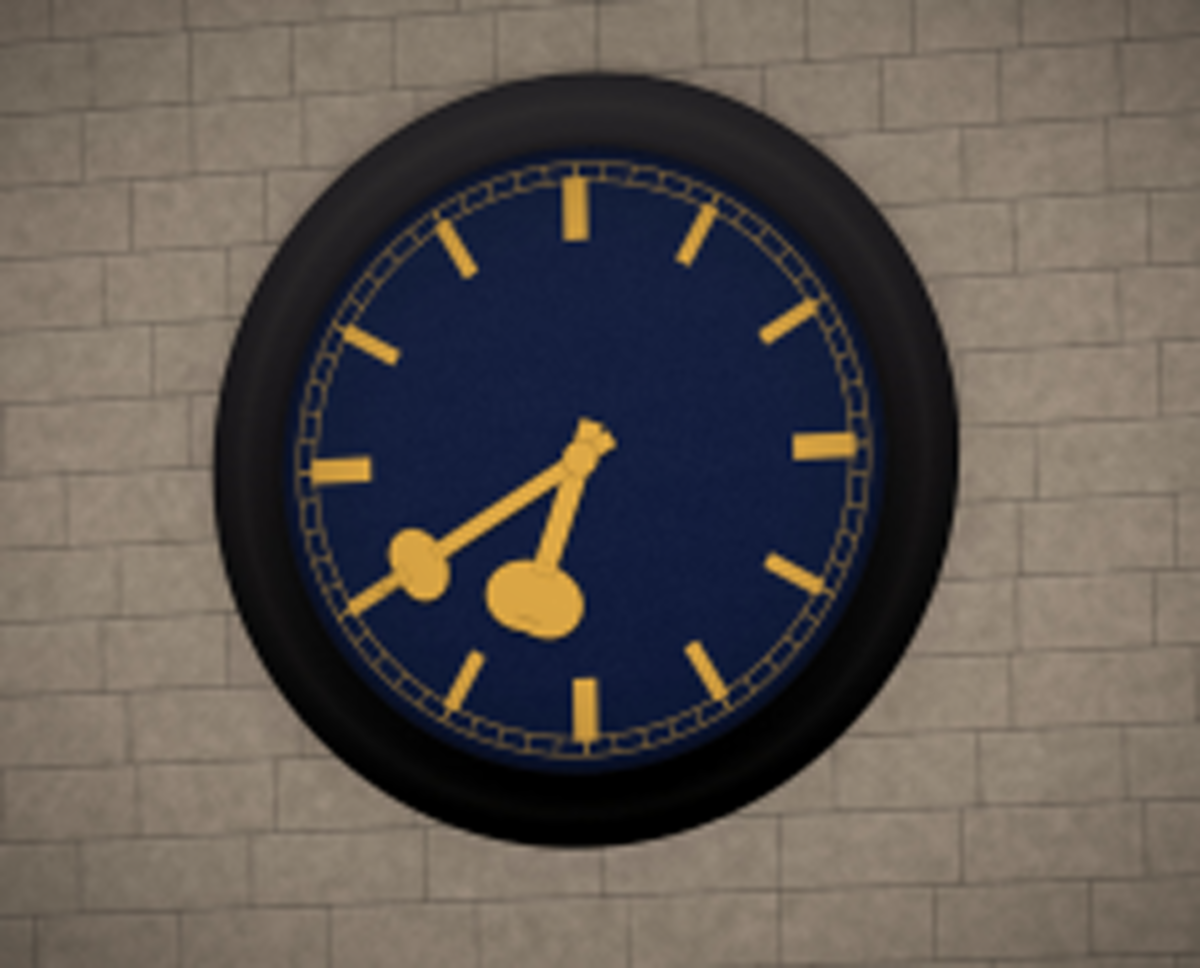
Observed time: 6:40
